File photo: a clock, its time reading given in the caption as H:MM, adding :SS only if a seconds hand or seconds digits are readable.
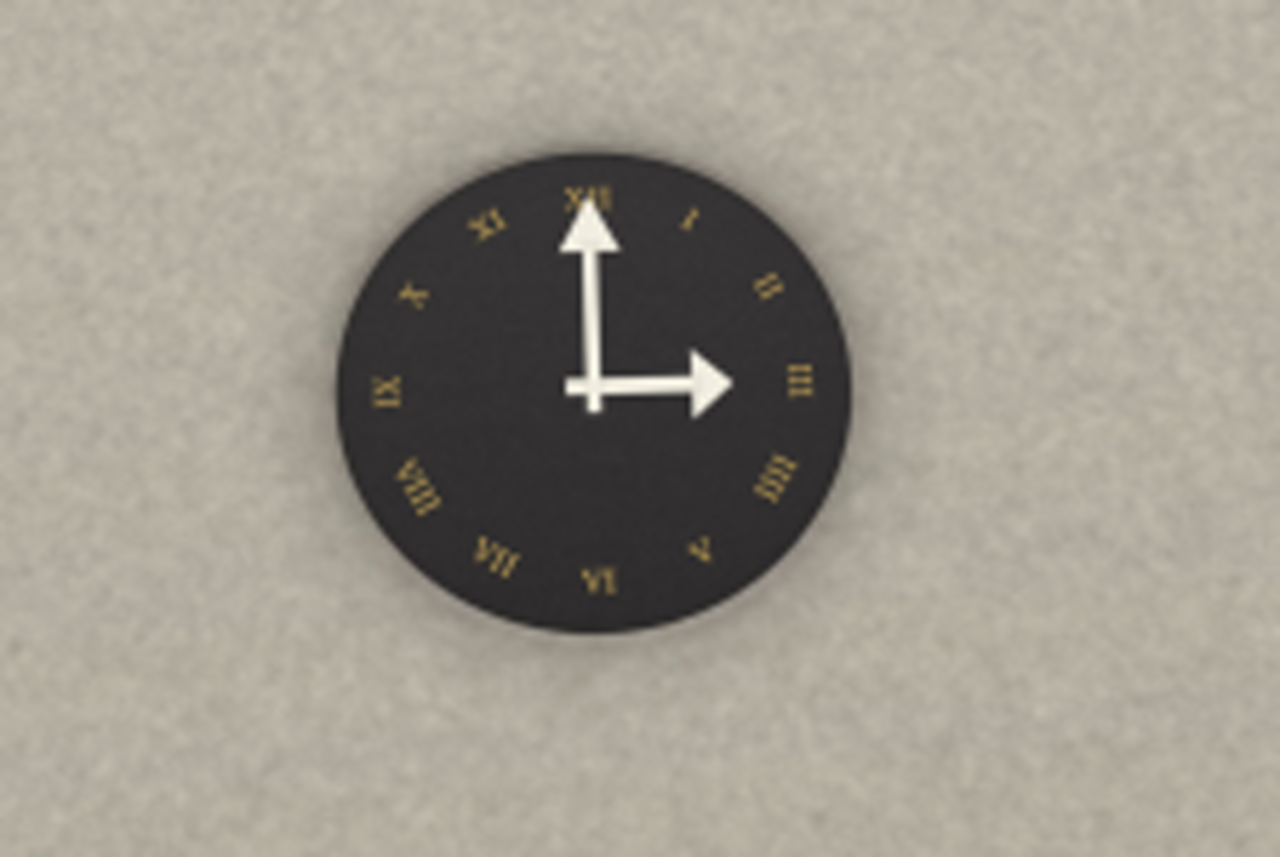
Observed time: 3:00
